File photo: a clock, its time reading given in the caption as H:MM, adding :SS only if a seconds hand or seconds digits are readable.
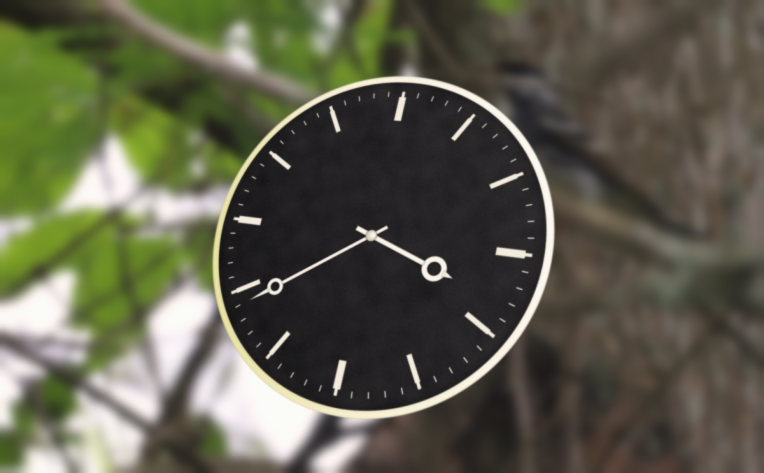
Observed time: 3:39
